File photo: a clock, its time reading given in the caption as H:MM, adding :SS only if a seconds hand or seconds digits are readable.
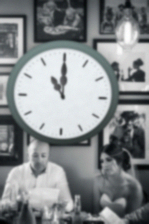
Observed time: 11:00
